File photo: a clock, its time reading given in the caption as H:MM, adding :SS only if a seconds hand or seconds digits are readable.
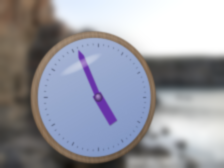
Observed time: 4:56
